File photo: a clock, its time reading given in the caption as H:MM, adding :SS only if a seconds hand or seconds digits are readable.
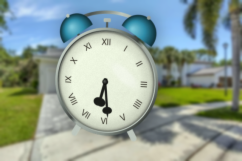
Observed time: 6:29
